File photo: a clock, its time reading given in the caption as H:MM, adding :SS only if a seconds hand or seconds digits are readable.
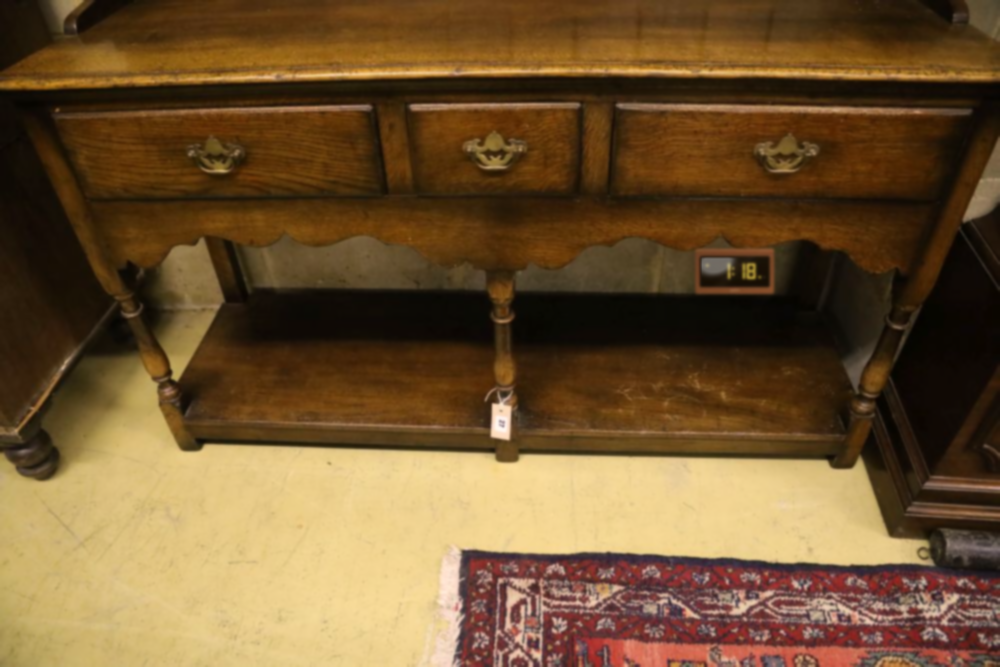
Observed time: 1:18
